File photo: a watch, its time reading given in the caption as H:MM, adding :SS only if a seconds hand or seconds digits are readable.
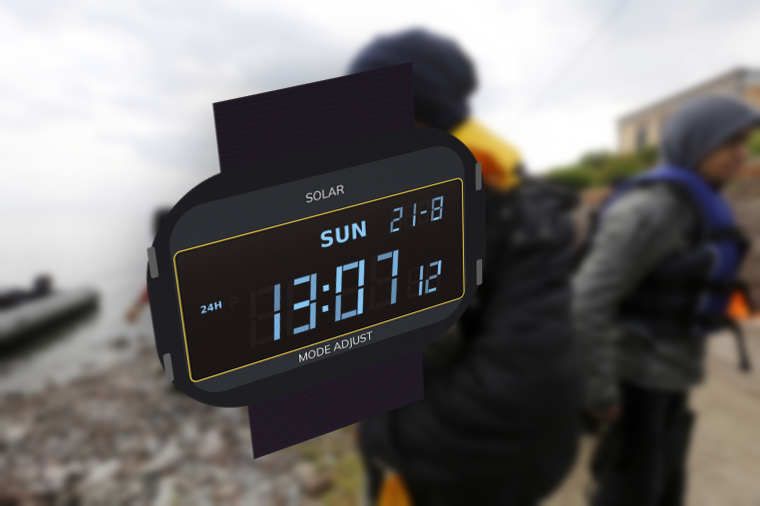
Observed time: 13:07:12
